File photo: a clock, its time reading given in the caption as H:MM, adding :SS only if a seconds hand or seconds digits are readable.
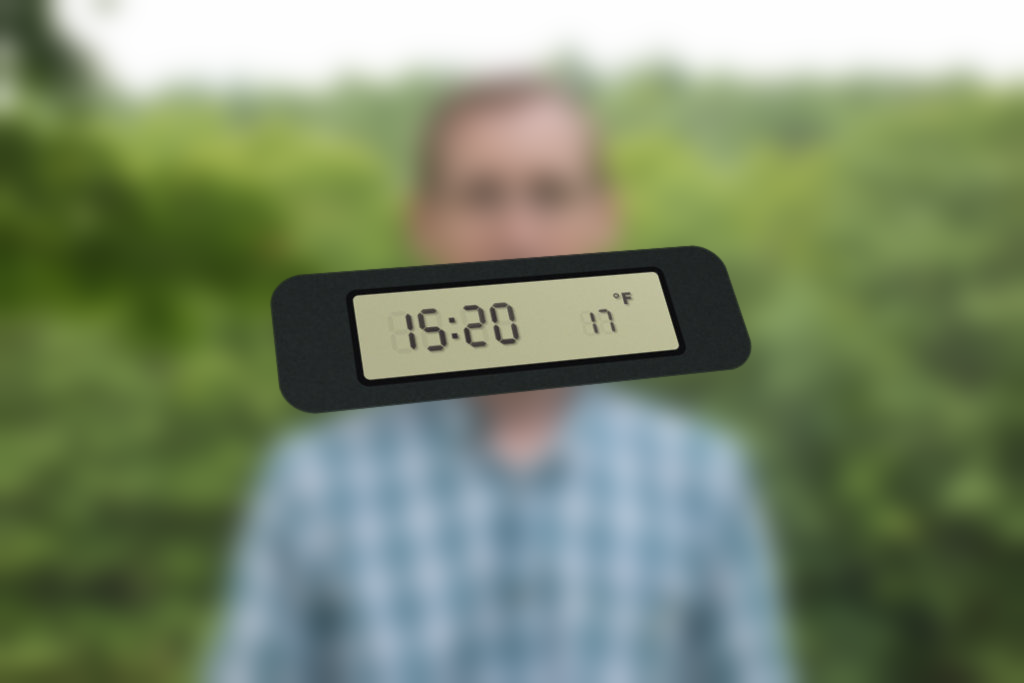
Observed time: 15:20
